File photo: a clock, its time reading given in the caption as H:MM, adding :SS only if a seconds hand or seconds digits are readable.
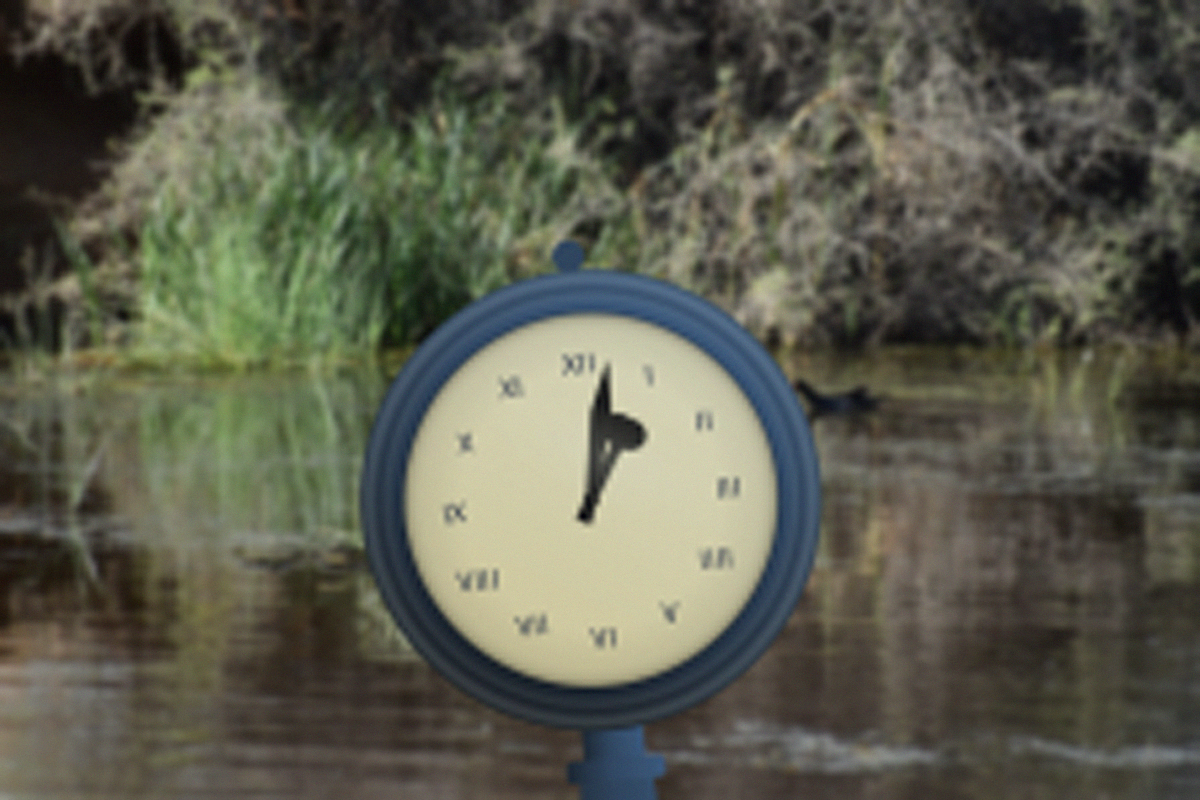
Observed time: 1:02
